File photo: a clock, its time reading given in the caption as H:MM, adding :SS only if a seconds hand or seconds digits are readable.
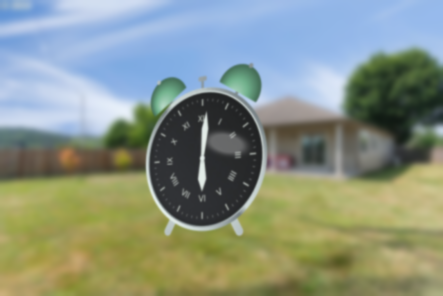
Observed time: 6:01
